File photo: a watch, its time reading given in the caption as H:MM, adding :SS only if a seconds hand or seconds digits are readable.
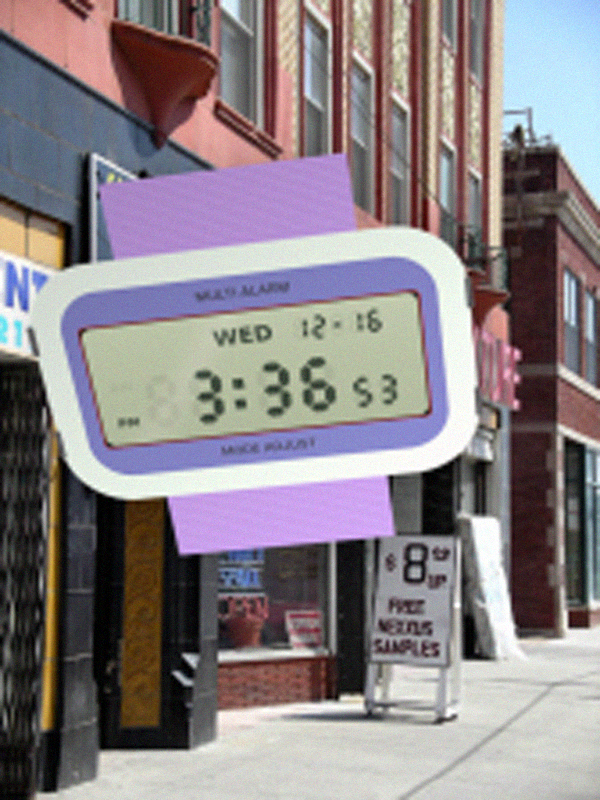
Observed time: 3:36:53
